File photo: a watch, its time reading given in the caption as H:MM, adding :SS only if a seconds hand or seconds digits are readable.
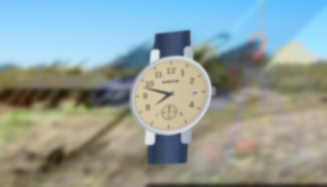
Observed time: 7:48
